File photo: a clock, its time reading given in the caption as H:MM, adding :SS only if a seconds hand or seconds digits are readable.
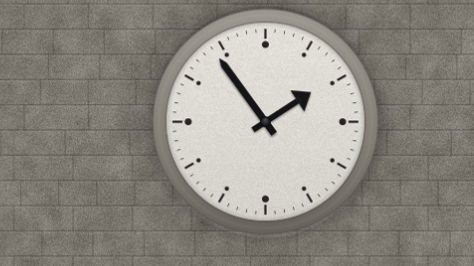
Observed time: 1:54
